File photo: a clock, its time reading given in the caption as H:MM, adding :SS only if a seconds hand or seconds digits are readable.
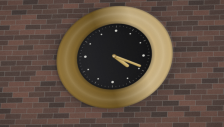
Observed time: 4:19
